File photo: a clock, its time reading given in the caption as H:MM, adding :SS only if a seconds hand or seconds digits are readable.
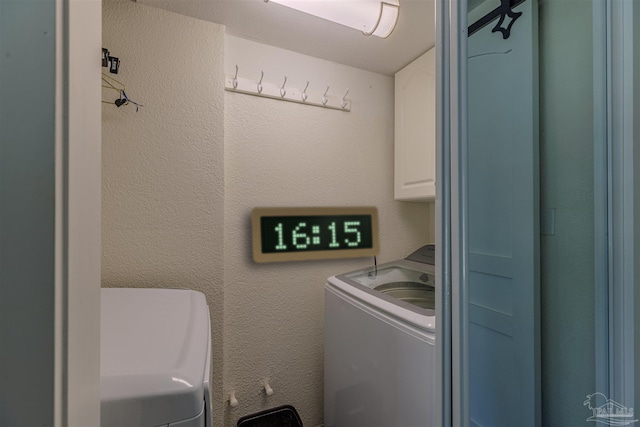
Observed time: 16:15
